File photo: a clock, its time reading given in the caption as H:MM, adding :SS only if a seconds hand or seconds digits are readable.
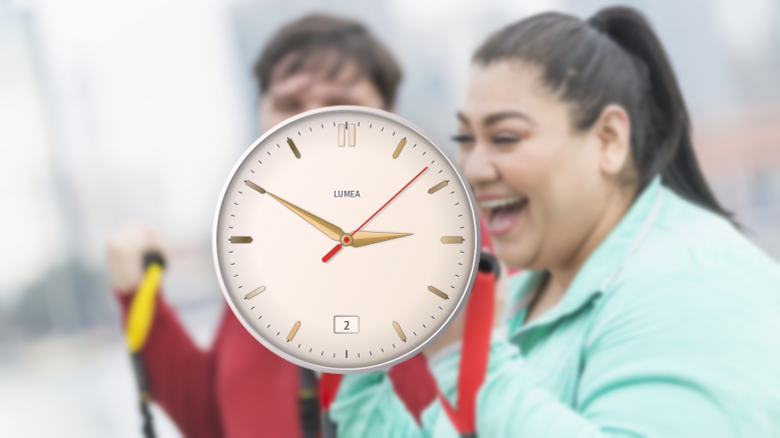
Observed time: 2:50:08
